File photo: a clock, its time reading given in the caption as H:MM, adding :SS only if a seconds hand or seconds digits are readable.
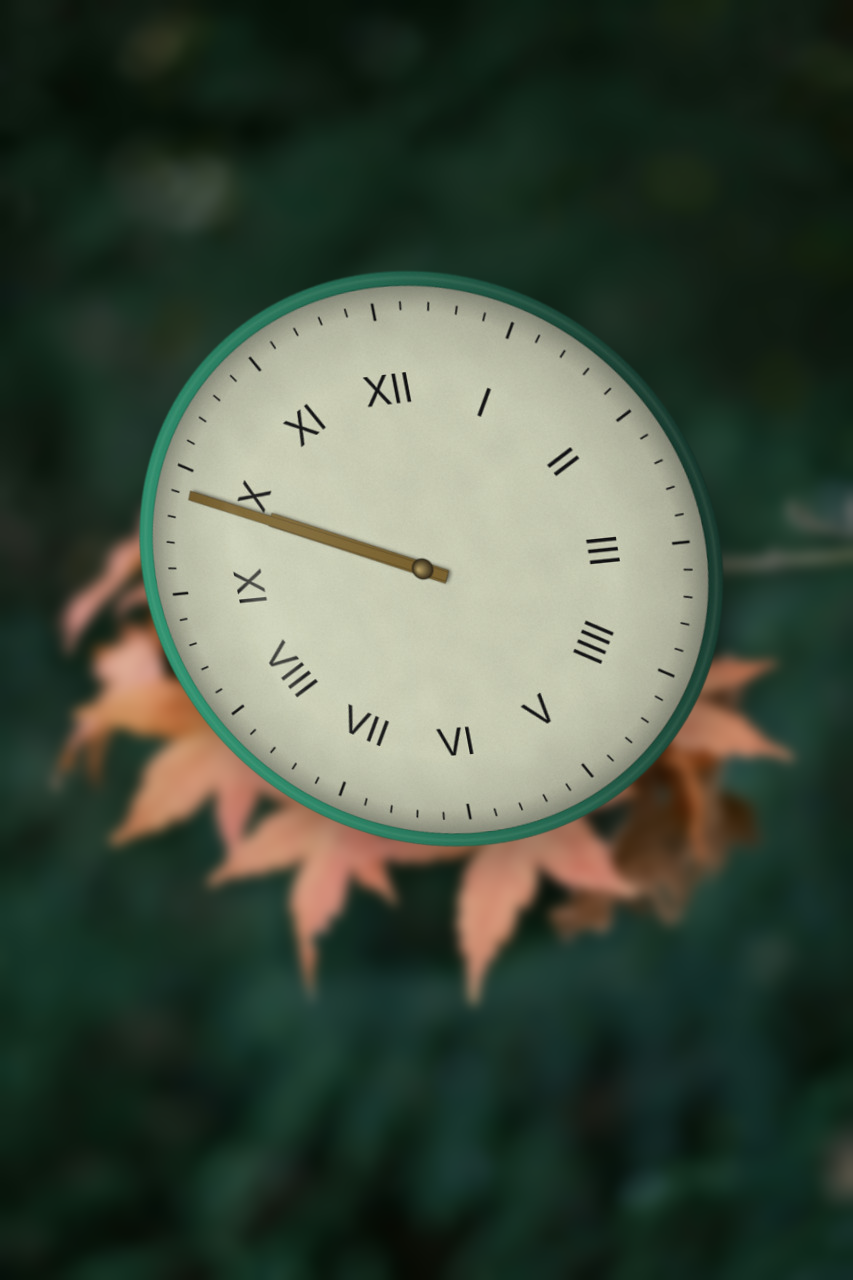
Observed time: 9:49
